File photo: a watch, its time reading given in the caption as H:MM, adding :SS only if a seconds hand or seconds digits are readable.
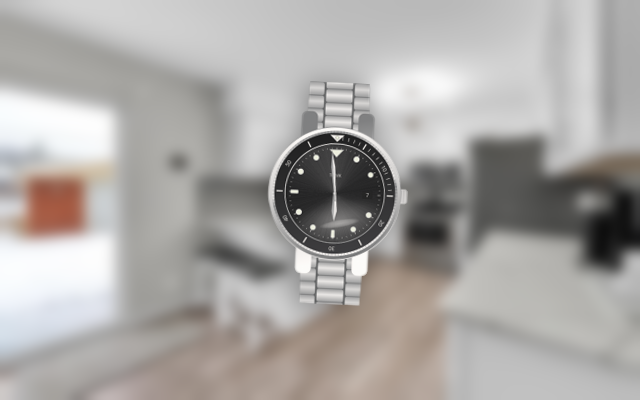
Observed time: 5:59
